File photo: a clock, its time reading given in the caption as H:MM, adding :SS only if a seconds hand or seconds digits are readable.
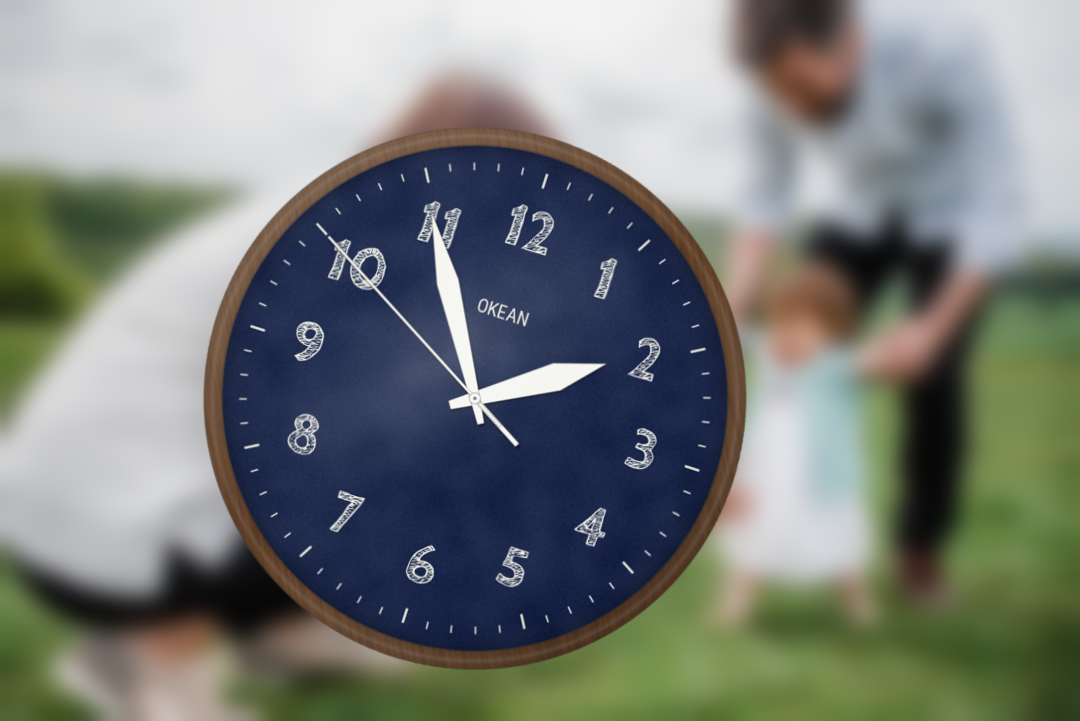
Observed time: 1:54:50
